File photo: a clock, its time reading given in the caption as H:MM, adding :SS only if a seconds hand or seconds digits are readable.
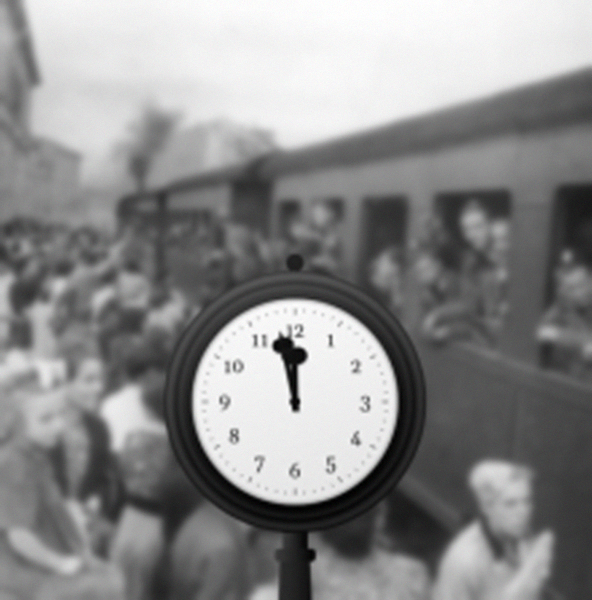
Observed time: 11:58
